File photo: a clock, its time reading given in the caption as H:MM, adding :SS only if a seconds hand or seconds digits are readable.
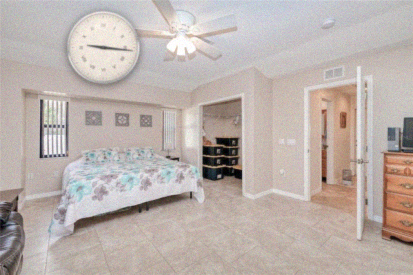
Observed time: 9:16
